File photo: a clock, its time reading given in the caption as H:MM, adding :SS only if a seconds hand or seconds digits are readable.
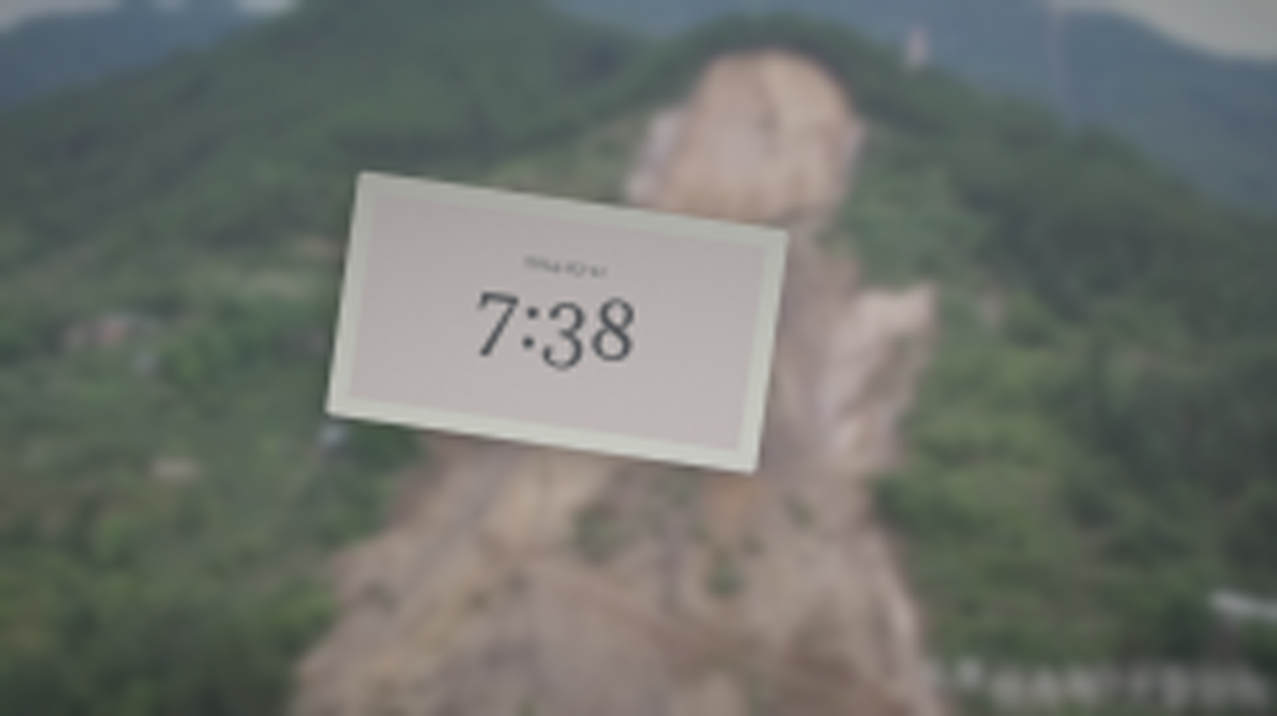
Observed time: 7:38
